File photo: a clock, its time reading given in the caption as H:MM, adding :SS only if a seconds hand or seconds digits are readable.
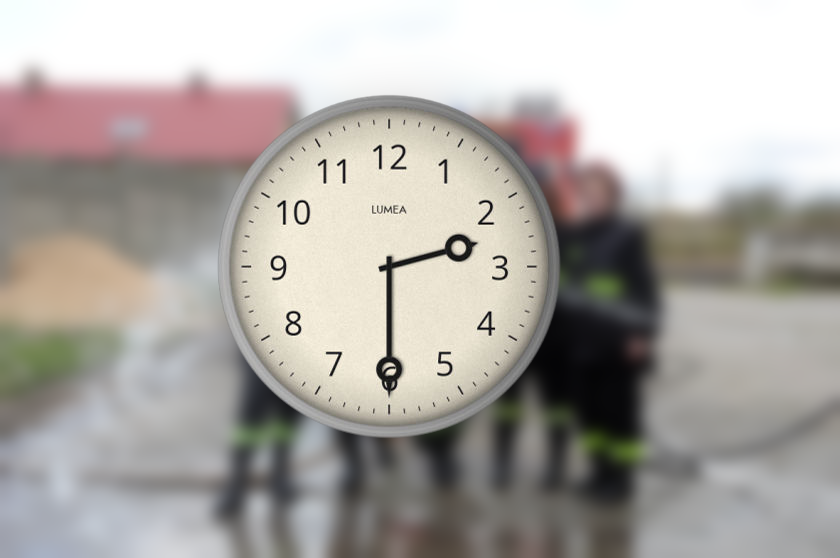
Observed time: 2:30
